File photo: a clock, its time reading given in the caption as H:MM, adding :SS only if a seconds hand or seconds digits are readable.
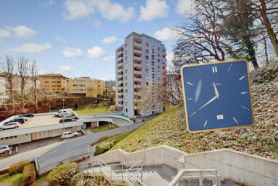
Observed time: 11:40
